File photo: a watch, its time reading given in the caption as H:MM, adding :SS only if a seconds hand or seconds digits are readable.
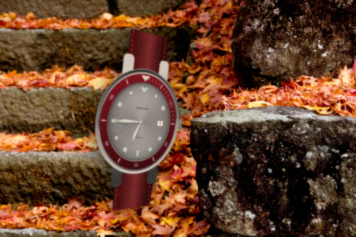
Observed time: 6:45
